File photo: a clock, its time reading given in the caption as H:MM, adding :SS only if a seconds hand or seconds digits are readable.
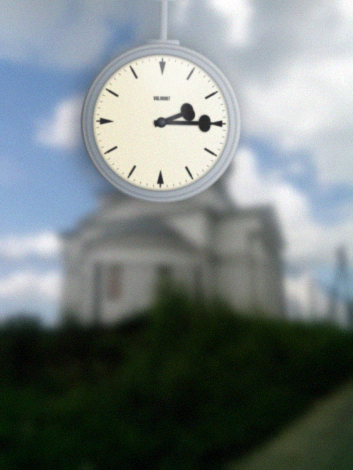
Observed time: 2:15
